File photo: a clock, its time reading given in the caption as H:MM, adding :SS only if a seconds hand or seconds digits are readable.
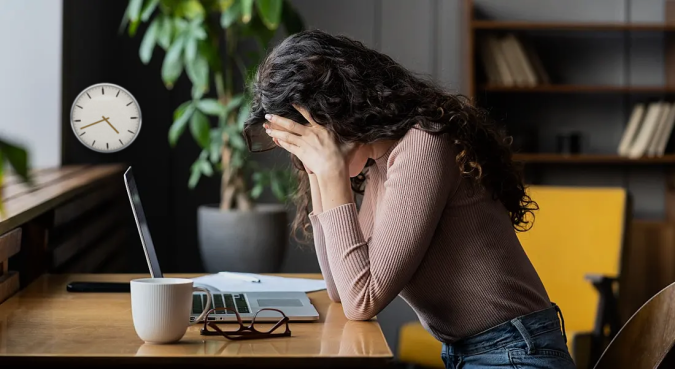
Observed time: 4:42
